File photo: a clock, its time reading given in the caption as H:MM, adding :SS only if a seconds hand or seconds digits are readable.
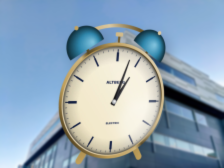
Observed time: 1:03
